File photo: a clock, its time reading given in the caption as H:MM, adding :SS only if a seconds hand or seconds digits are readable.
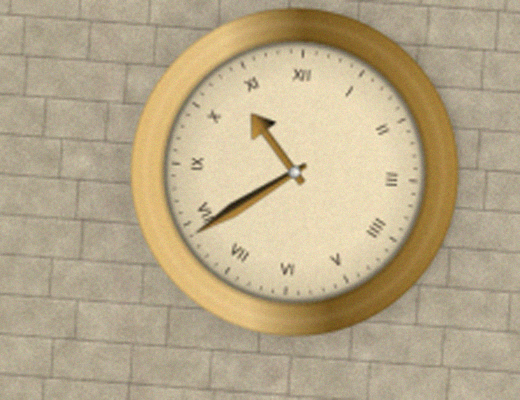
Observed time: 10:39
